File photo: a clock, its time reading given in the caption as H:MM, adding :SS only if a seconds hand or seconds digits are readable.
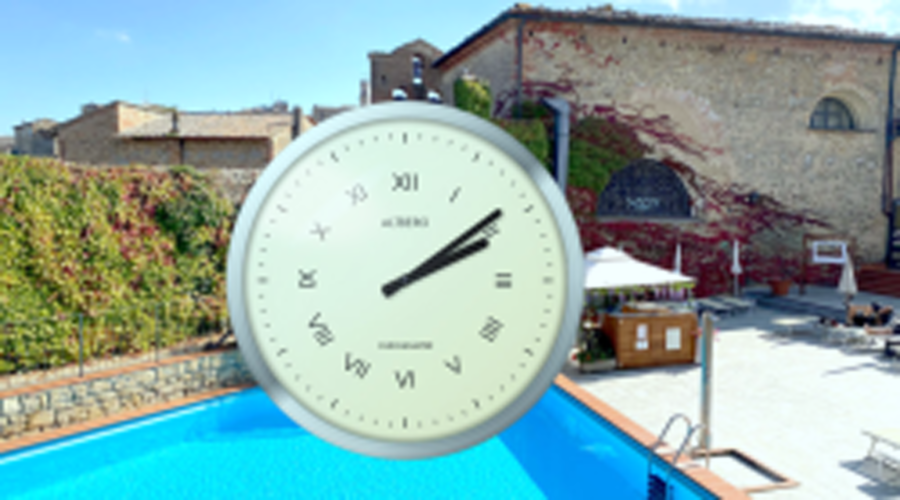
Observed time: 2:09
